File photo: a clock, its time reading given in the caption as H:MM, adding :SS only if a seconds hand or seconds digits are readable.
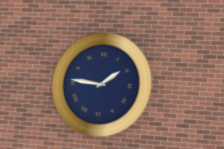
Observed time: 1:46
